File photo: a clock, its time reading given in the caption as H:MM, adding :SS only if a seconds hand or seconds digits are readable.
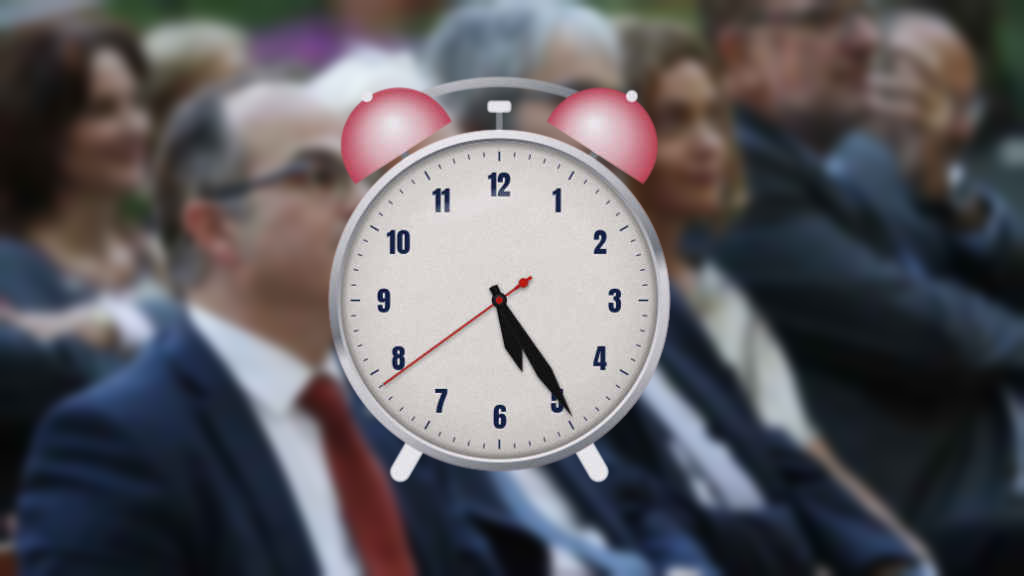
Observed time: 5:24:39
